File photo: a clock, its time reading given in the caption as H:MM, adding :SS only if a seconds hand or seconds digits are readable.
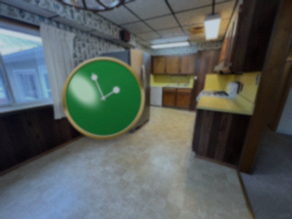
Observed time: 1:56
